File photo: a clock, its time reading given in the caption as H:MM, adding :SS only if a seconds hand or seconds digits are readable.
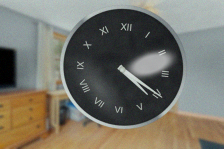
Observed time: 4:20
